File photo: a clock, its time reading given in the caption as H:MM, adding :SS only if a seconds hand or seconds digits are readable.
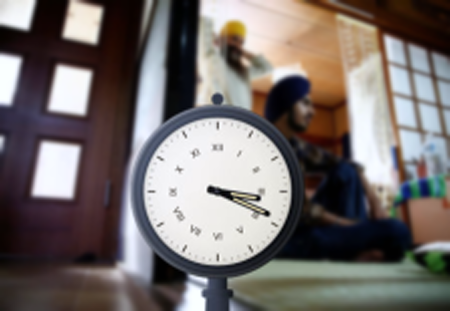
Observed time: 3:19
